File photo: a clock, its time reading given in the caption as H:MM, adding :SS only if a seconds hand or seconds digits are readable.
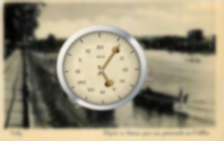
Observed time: 5:06
